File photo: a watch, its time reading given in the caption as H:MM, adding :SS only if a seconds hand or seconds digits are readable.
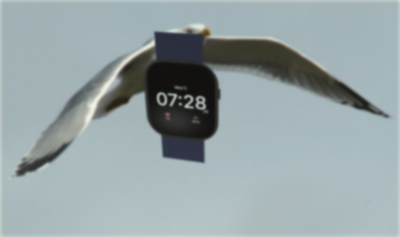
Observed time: 7:28
